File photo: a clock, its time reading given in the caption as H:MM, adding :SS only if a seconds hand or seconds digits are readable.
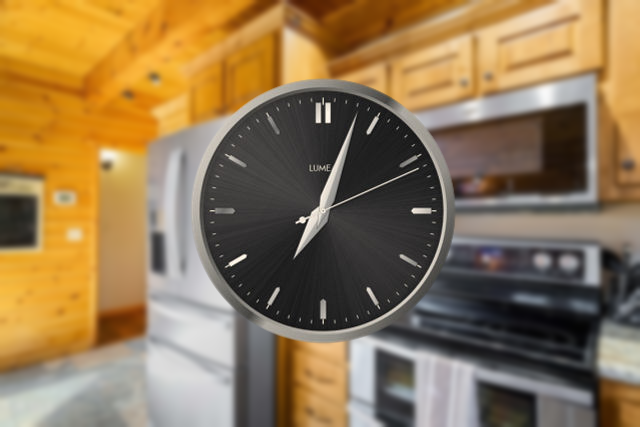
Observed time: 7:03:11
